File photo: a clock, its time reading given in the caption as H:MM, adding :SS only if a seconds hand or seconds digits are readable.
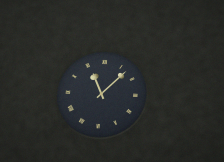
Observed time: 11:07
